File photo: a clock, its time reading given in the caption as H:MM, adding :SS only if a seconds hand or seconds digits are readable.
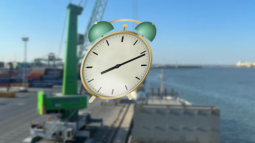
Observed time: 8:11
